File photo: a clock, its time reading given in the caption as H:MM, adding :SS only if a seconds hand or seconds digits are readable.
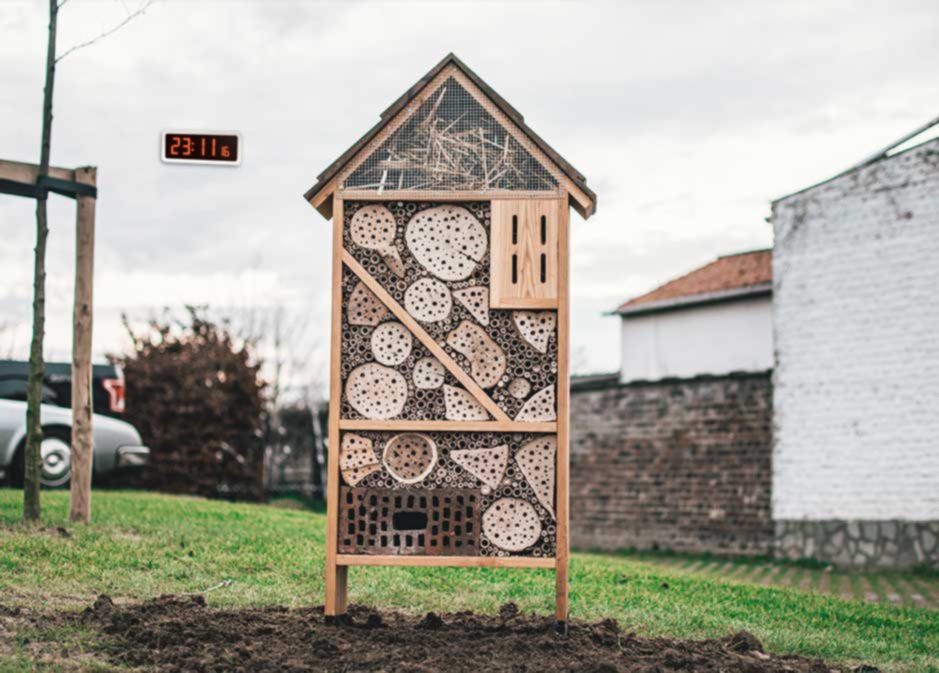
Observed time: 23:11
